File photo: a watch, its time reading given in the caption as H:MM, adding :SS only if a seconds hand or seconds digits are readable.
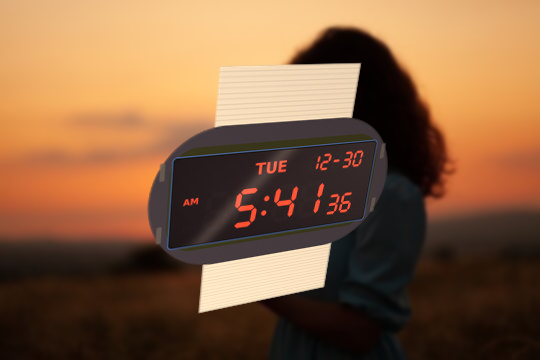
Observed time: 5:41:36
